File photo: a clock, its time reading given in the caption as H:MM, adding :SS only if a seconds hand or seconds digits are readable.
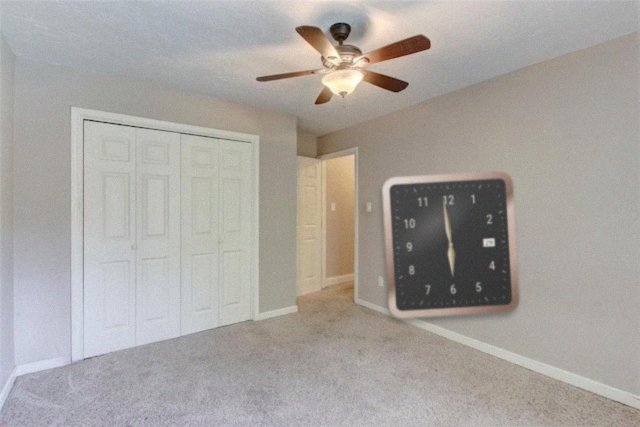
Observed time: 5:59
